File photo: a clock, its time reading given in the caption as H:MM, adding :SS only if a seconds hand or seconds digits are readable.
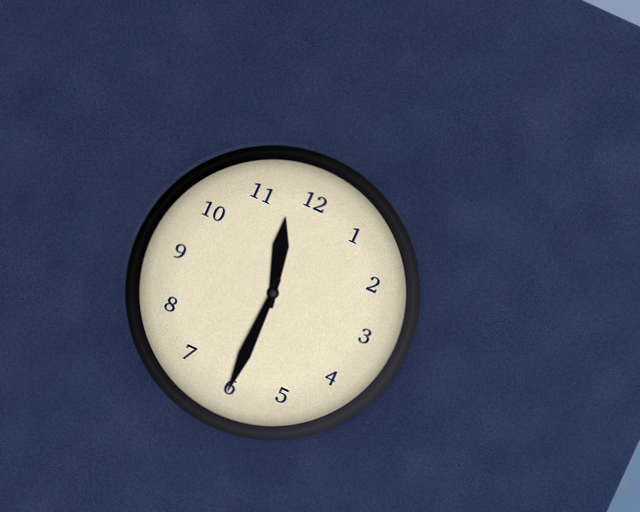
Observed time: 11:30
